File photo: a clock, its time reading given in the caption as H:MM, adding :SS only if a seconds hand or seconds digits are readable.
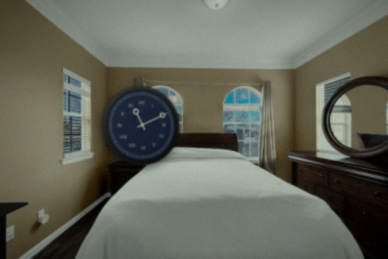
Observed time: 11:11
